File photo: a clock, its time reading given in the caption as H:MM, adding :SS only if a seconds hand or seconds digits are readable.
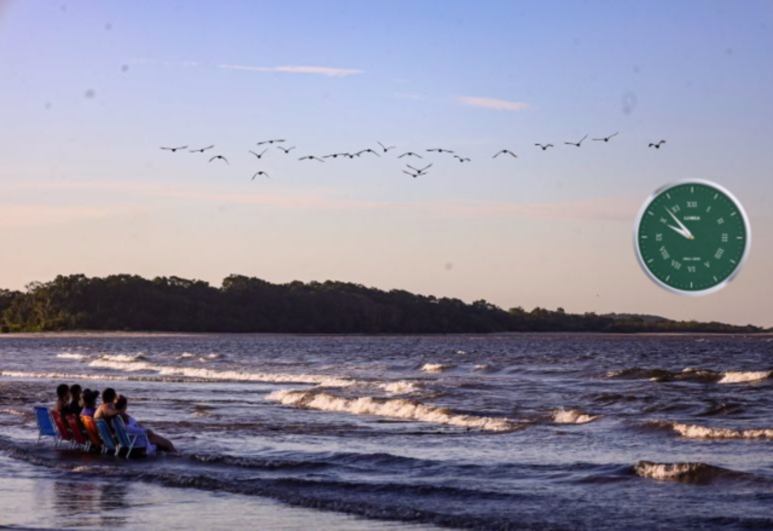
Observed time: 9:53
